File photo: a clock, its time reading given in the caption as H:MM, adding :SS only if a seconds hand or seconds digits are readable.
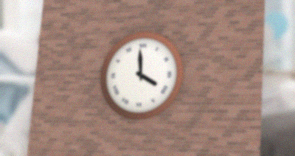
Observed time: 3:59
